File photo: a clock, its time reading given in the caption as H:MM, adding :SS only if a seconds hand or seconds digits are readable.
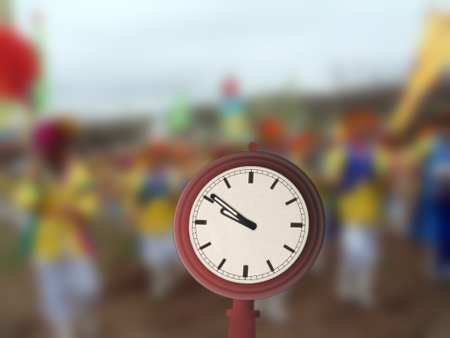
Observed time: 9:51
